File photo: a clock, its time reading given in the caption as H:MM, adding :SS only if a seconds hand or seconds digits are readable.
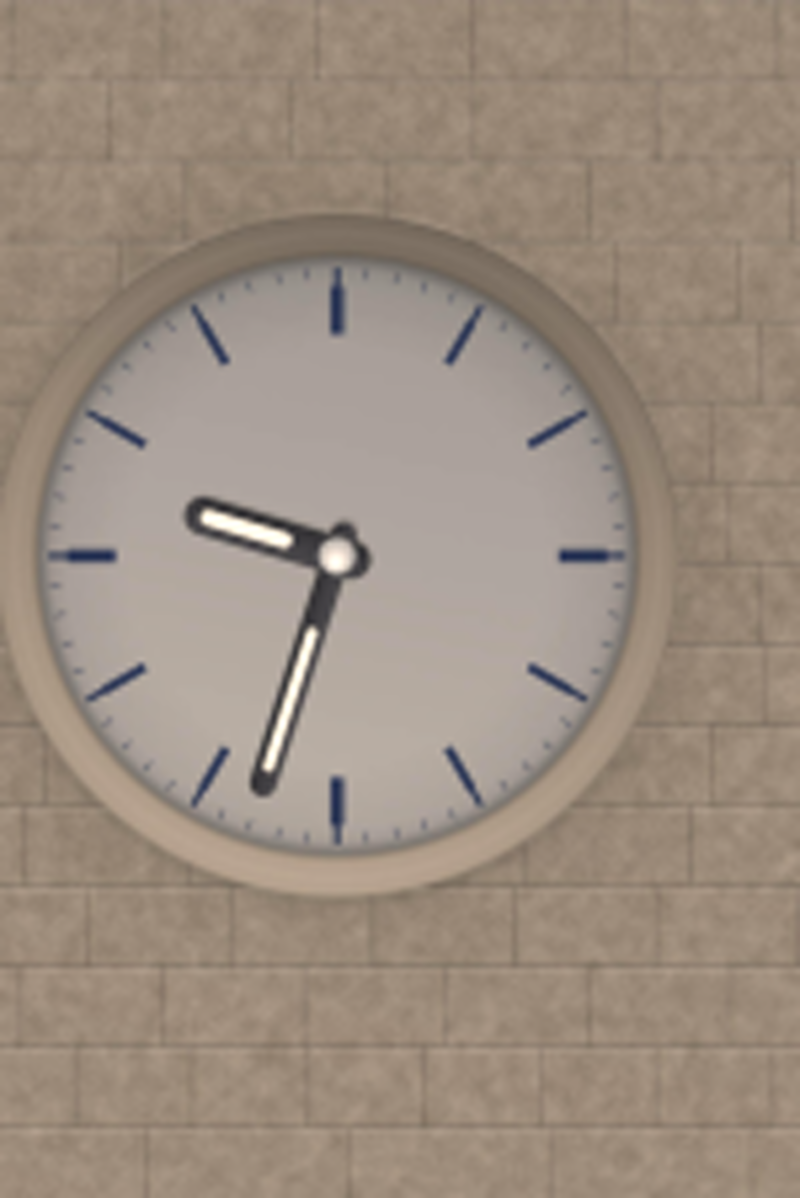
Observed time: 9:33
